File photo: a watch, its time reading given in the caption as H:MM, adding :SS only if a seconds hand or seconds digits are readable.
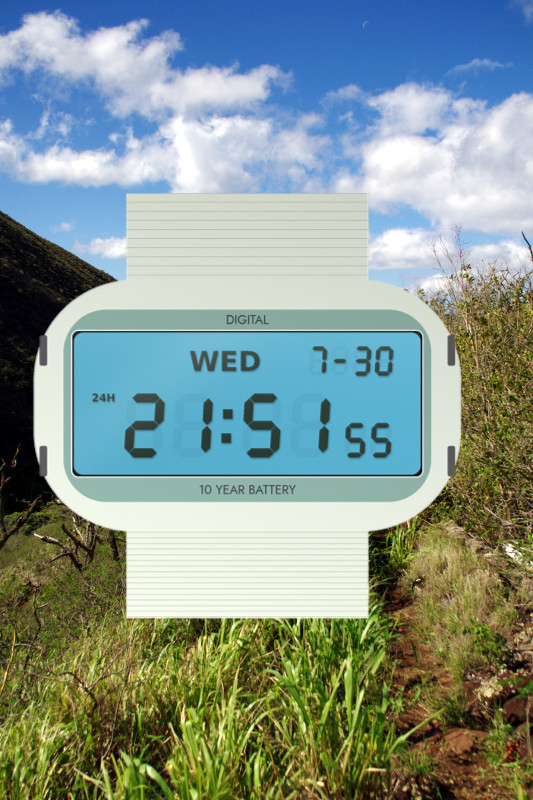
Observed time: 21:51:55
